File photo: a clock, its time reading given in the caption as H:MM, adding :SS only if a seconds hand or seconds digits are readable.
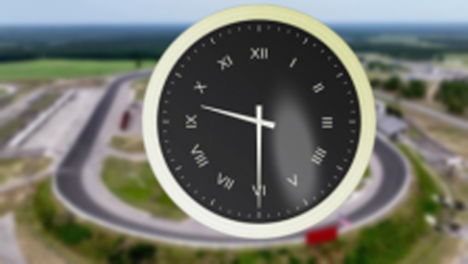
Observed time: 9:30
